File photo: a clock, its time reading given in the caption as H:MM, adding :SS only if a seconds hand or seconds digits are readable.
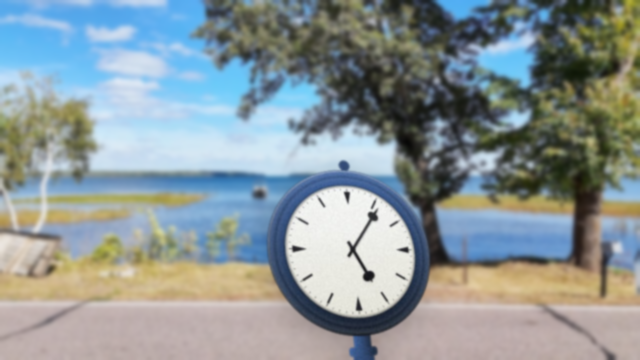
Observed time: 5:06
